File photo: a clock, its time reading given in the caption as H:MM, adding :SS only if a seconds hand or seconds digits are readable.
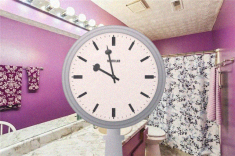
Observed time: 9:58
